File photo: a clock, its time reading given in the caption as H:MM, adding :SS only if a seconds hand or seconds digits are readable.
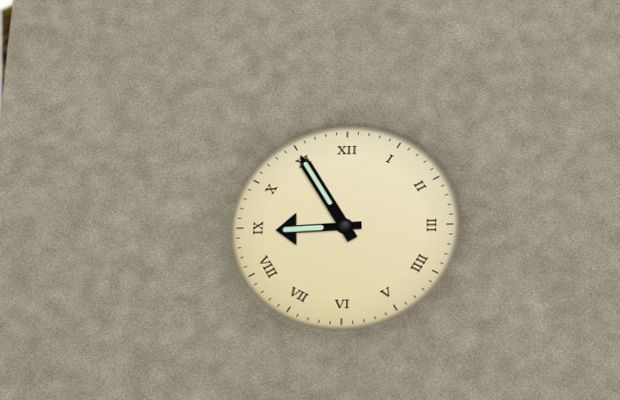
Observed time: 8:55
